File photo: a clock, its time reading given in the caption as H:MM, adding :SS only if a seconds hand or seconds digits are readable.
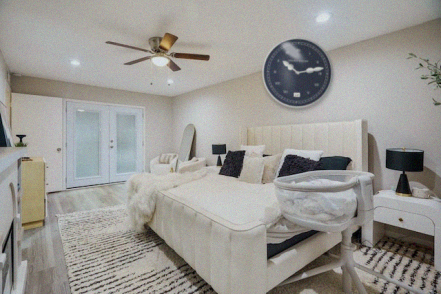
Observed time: 10:13
